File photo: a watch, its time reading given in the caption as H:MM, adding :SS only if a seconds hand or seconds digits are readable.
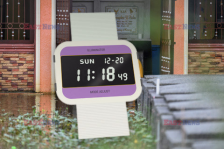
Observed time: 11:18:49
